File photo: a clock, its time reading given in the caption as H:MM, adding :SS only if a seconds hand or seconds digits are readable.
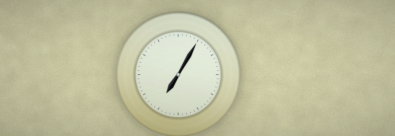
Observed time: 7:05
